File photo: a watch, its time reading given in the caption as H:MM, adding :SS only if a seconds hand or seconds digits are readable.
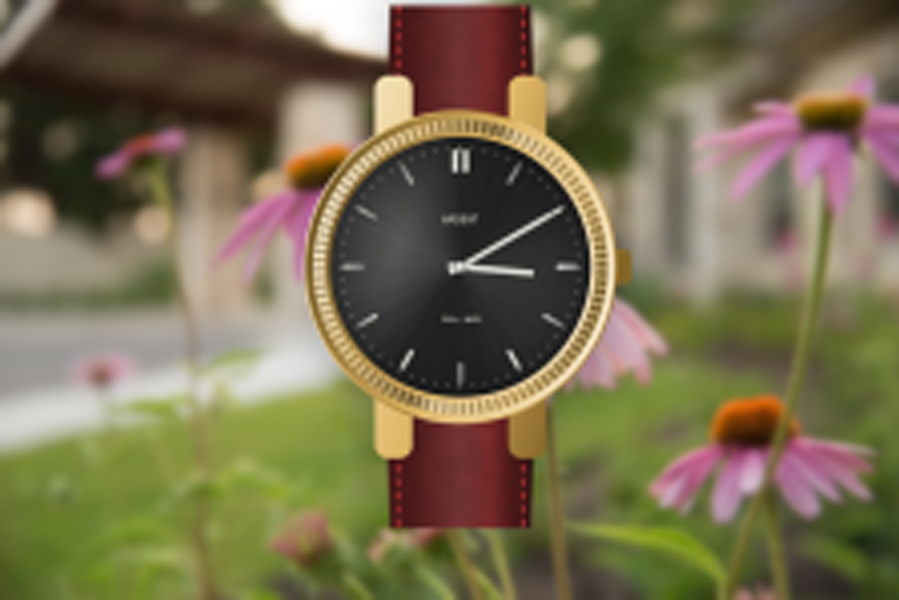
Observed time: 3:10
